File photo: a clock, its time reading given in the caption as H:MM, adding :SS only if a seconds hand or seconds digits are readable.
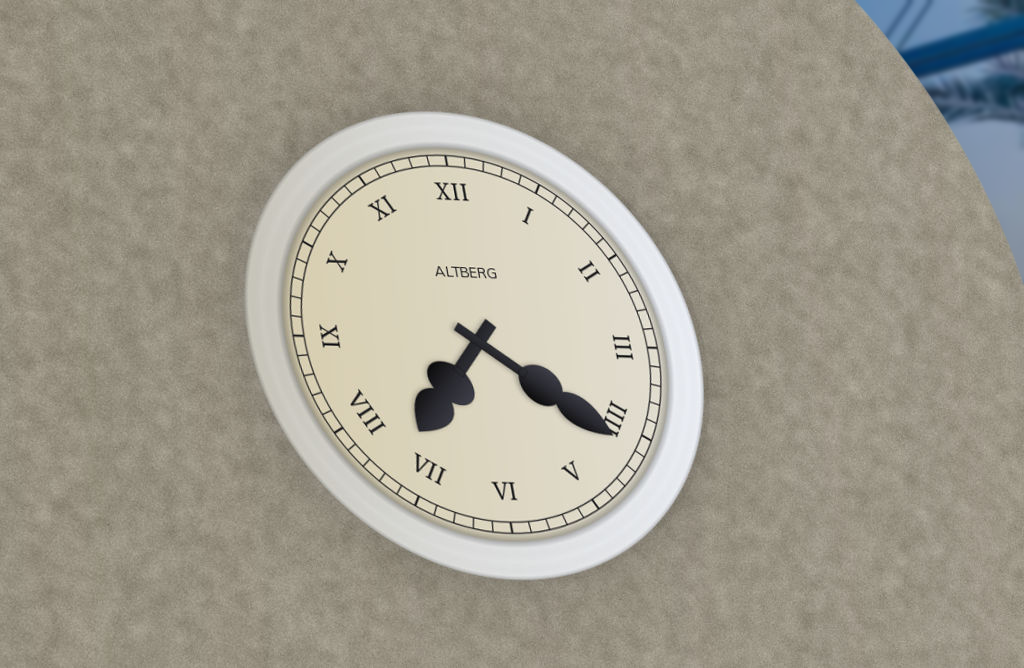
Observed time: 7:21
